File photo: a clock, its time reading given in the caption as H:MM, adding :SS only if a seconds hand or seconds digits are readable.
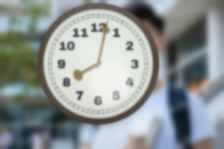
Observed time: 8:02
